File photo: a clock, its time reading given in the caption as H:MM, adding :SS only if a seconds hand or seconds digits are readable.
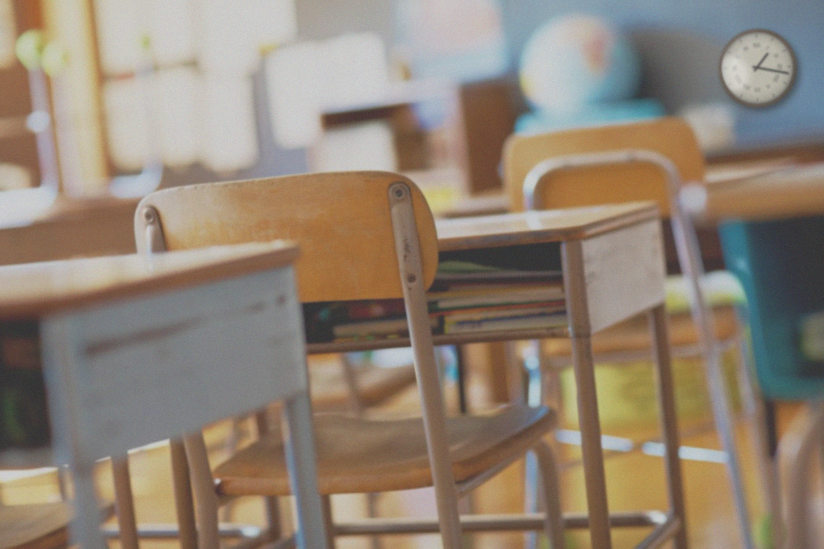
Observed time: 1:17
